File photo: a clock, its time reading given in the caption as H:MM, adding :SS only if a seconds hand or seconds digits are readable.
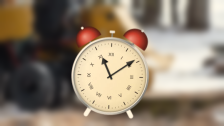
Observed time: 11:09
